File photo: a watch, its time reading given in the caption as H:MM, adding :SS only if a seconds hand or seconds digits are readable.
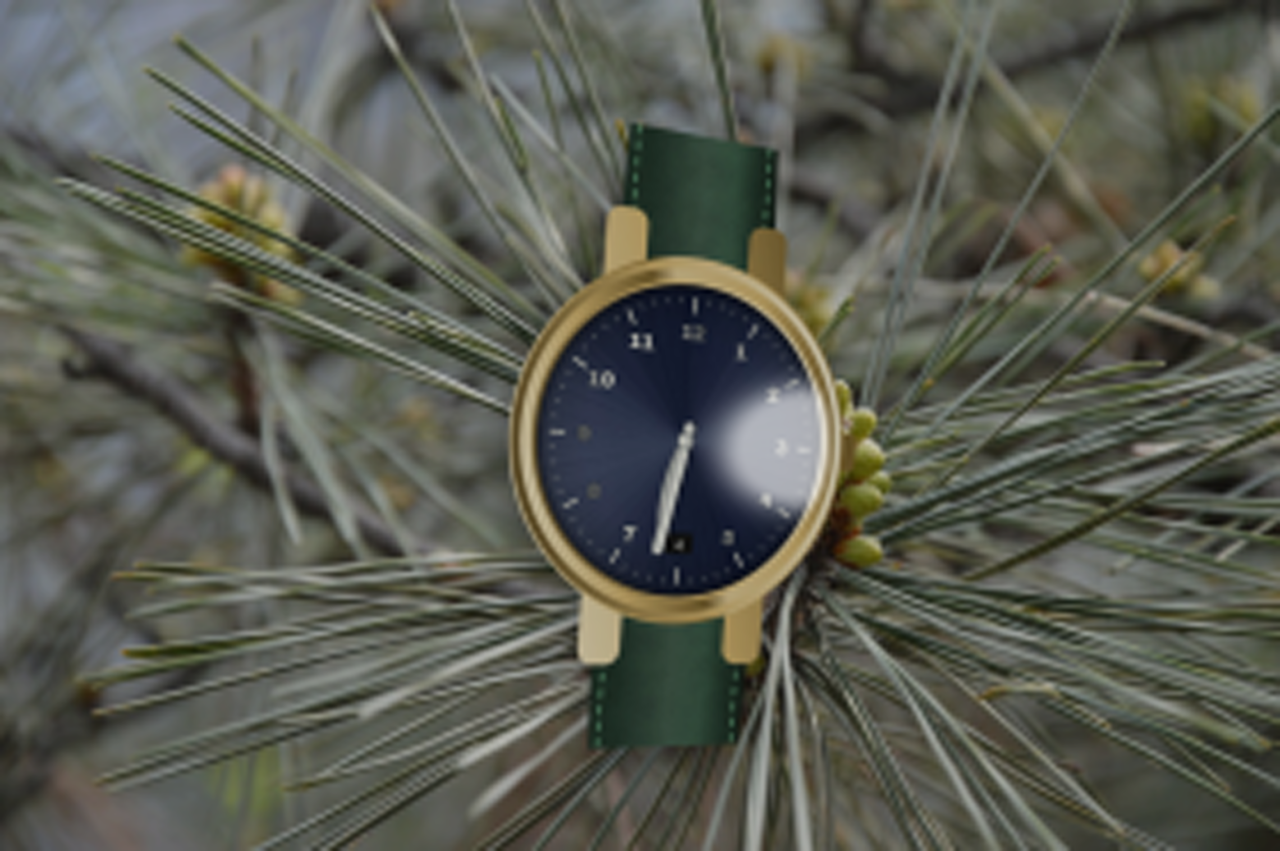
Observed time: 6:32
